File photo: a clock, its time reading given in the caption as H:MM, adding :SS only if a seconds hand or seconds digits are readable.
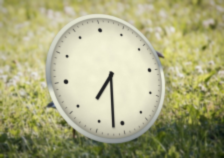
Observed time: 7:32
